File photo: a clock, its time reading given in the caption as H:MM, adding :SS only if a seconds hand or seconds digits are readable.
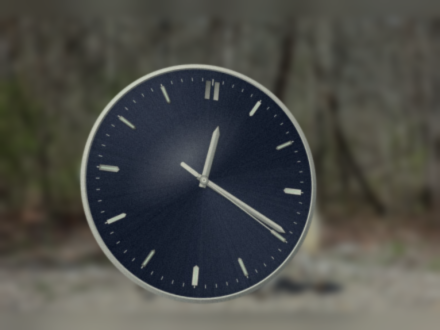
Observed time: 12:19:20
